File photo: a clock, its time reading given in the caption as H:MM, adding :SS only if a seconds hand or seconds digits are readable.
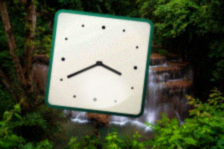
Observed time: 3:40
